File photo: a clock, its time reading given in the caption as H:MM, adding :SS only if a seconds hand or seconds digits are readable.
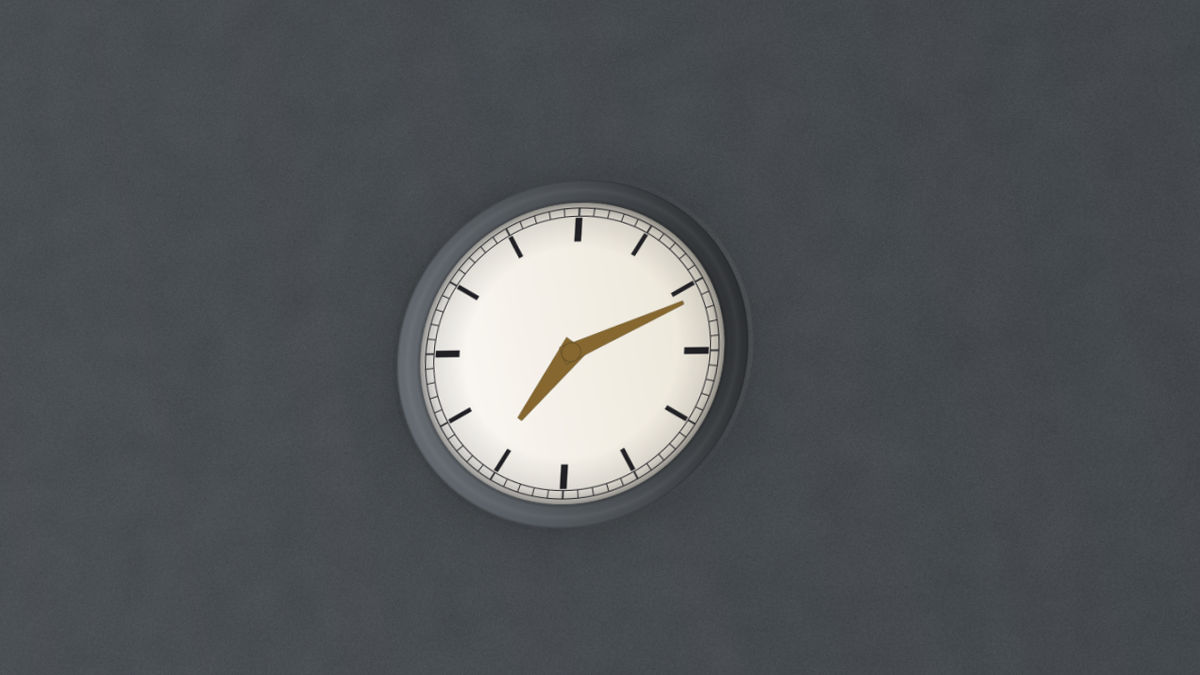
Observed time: 7:11
